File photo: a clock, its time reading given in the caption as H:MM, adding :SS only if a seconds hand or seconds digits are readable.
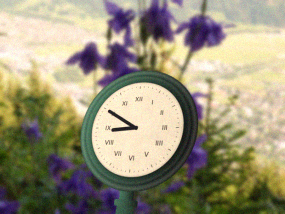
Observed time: 8:50
